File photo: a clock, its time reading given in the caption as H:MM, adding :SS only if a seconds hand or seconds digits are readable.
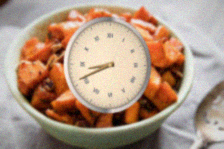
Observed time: 8:41
